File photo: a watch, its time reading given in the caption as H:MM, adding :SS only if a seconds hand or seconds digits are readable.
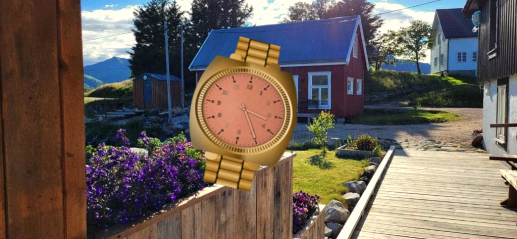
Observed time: 3:25
